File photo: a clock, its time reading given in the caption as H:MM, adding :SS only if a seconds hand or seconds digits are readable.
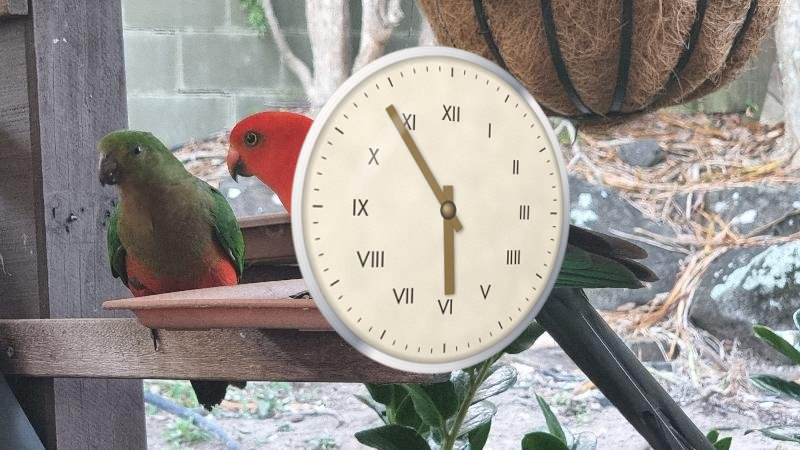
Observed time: 5:54
